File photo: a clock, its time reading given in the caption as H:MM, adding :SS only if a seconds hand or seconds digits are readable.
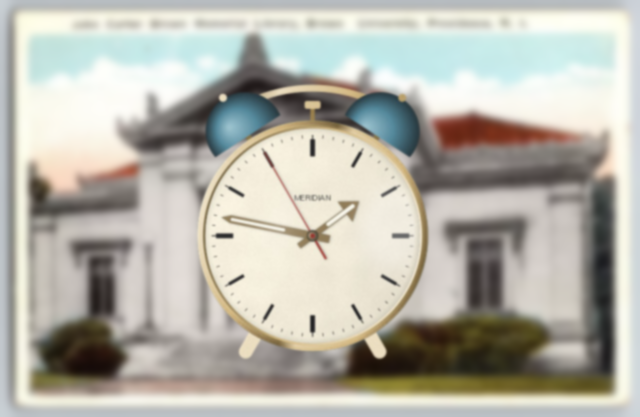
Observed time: 1:46:55
